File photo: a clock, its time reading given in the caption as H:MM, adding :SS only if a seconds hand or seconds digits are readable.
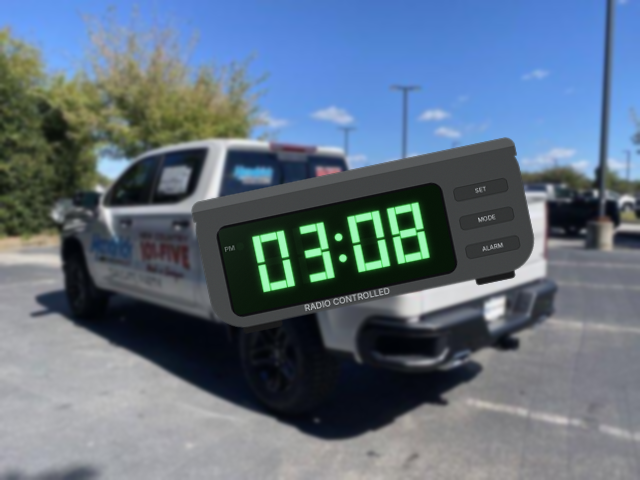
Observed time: 3:08
